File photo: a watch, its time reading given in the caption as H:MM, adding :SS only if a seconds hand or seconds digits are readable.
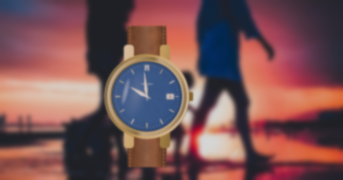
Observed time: 9:59
